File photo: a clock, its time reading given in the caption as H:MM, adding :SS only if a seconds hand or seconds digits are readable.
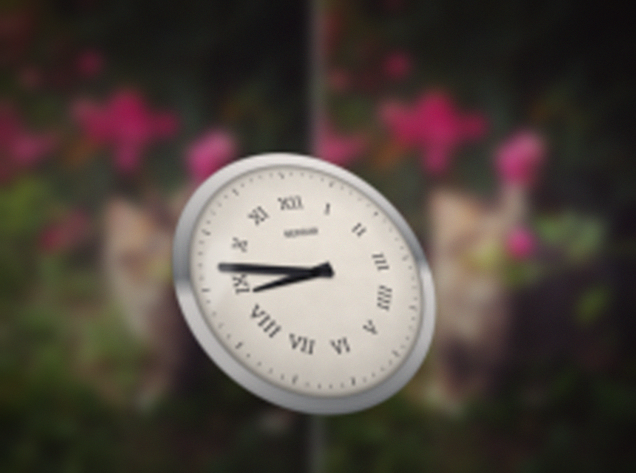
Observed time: 8:47
